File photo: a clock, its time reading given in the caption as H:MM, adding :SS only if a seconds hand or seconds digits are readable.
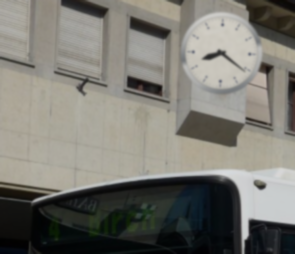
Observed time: 8:21
